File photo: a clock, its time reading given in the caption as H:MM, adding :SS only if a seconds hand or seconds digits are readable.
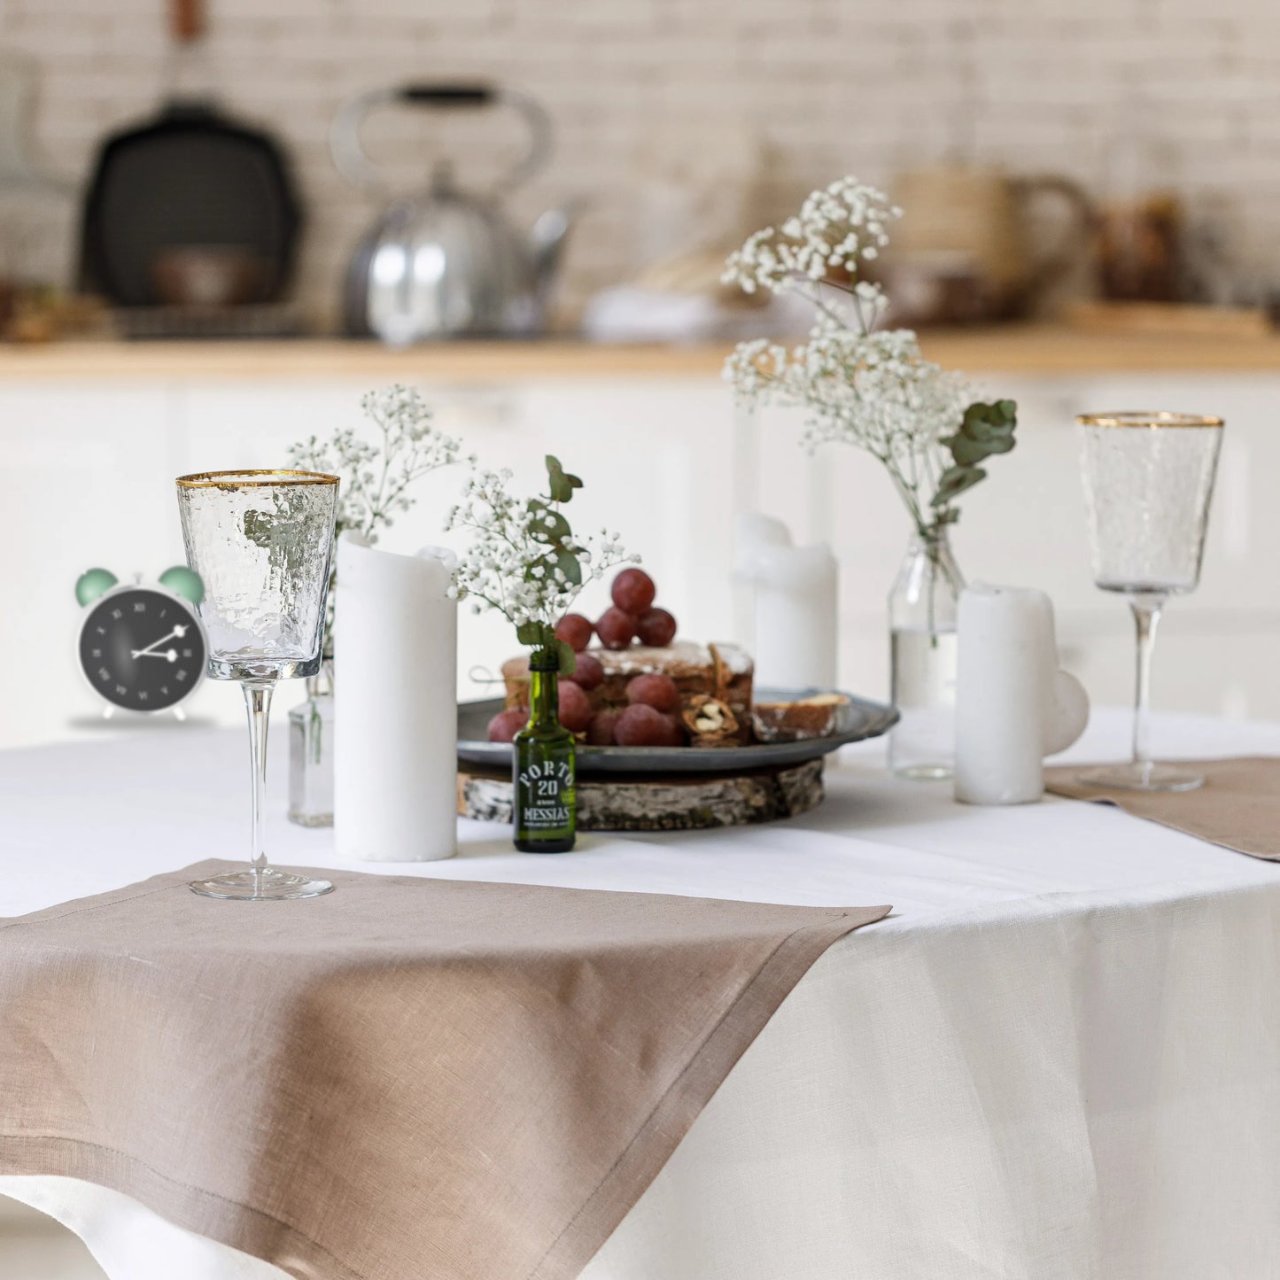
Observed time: 3:10
